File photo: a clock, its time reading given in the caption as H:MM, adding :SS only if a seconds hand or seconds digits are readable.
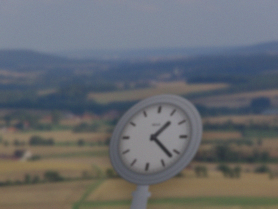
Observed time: 1:22
